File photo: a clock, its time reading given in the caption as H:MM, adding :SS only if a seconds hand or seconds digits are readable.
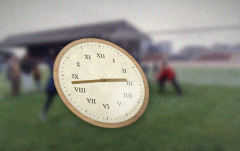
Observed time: 2:43
